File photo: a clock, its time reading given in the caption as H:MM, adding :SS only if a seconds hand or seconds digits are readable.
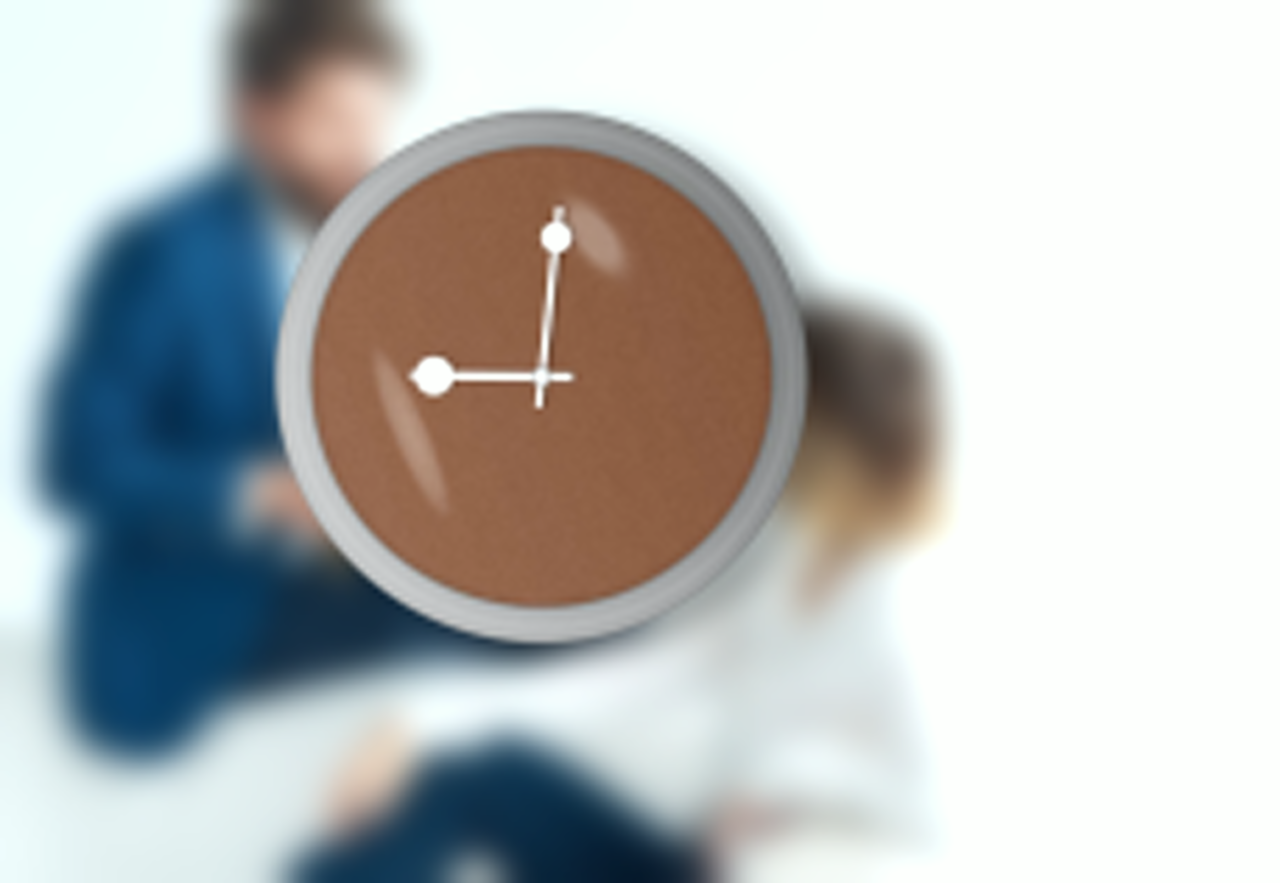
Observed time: 9:01
